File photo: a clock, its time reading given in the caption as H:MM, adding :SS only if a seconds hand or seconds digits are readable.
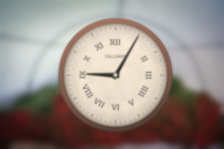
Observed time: 9:05
